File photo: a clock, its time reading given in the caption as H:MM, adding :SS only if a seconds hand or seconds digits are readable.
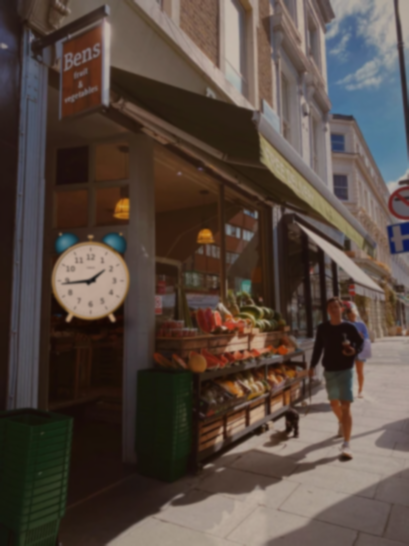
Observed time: 1:44
